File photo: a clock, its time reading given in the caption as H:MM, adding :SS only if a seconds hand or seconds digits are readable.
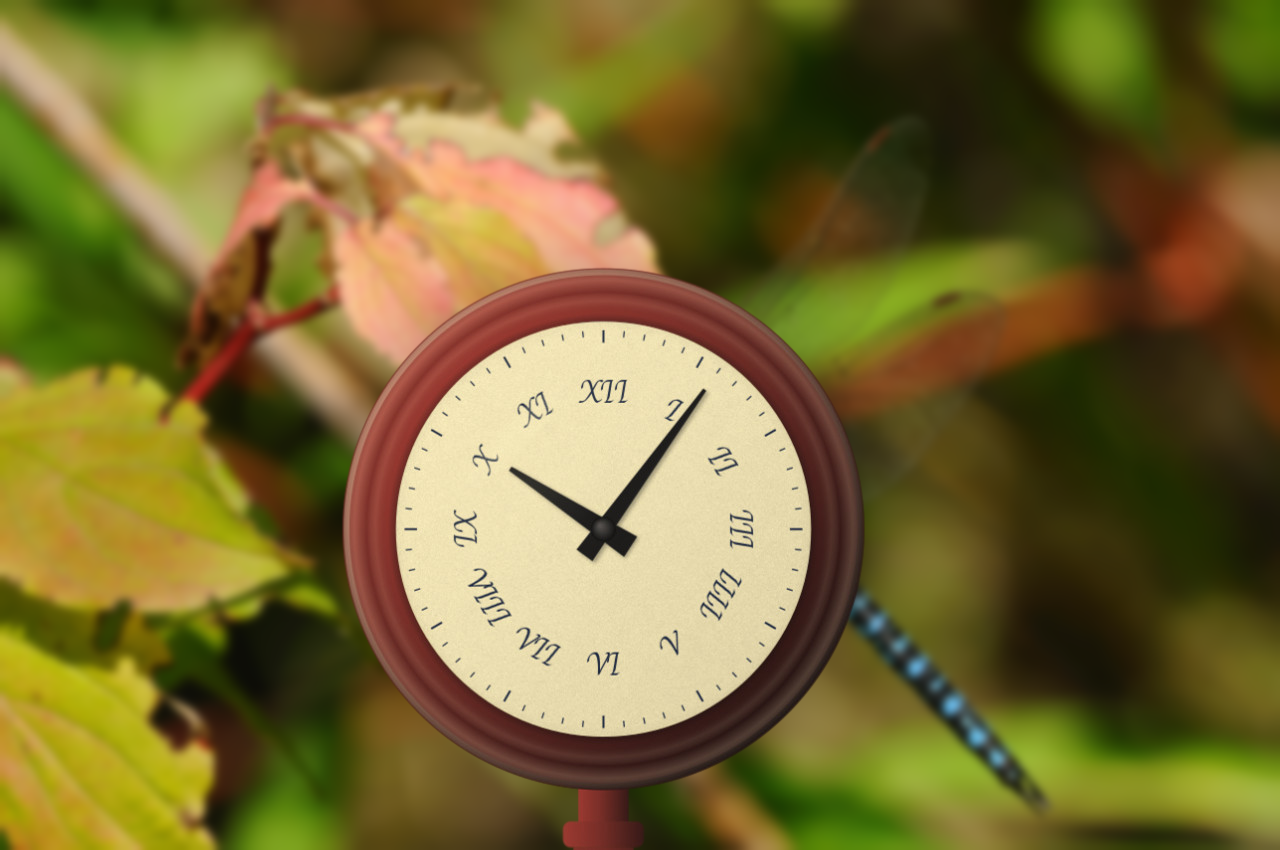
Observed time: 10:06
